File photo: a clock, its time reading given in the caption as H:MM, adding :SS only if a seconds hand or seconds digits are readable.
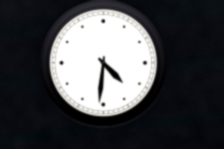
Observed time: 4:31
